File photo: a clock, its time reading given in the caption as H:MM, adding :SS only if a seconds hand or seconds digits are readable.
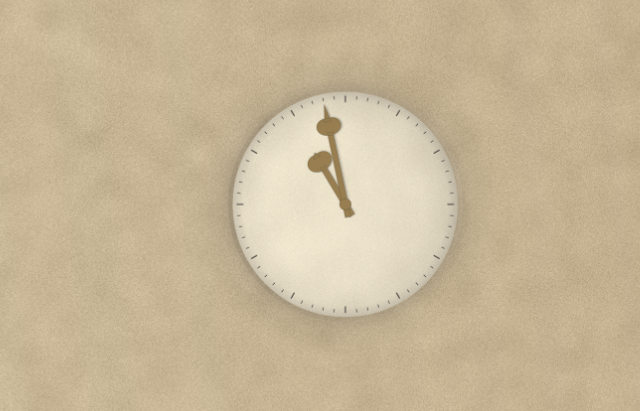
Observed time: 10:58
